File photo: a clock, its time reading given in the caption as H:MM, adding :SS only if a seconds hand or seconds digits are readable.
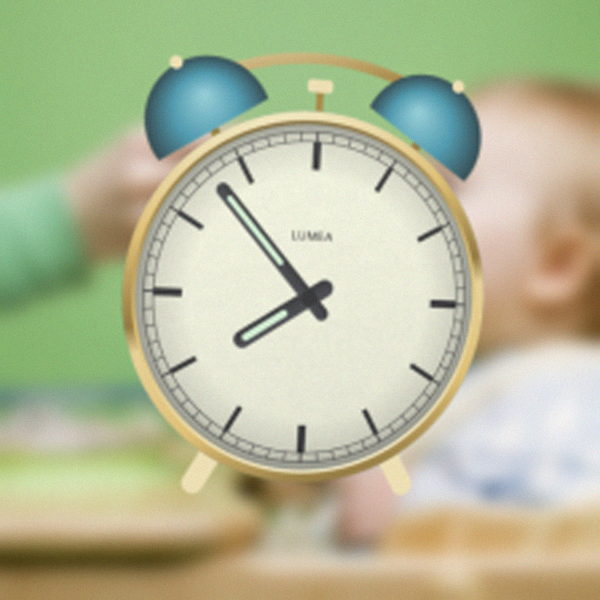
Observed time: 7:53
